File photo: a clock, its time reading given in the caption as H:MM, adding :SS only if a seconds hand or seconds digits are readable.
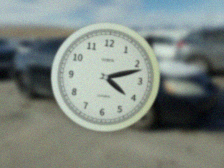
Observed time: 4:12
